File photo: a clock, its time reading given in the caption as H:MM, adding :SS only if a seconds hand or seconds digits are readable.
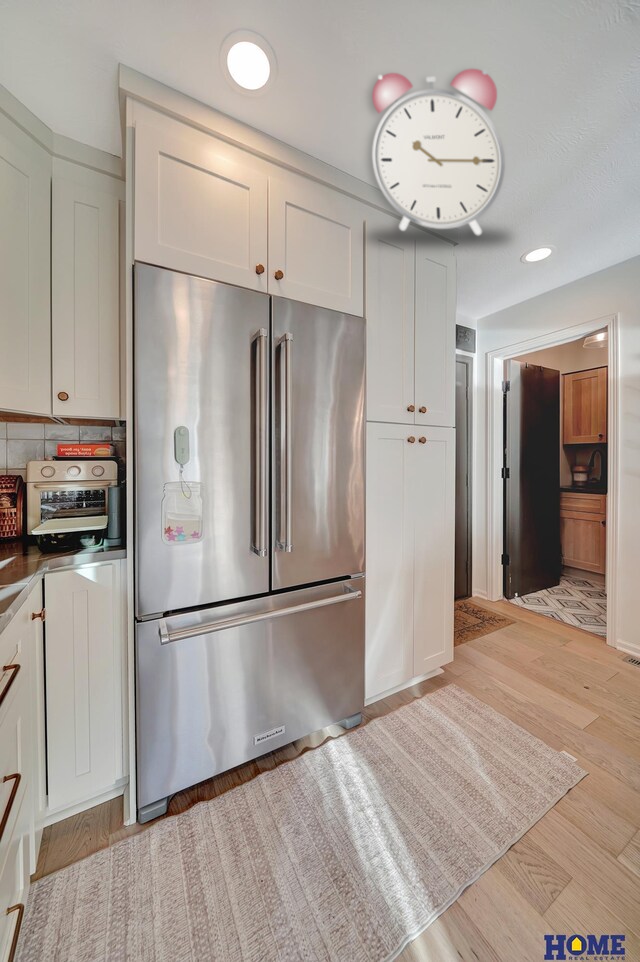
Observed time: 10:15
